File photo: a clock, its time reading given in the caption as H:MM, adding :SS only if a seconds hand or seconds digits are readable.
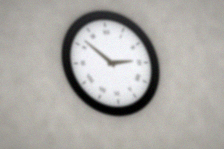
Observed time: 2:52
